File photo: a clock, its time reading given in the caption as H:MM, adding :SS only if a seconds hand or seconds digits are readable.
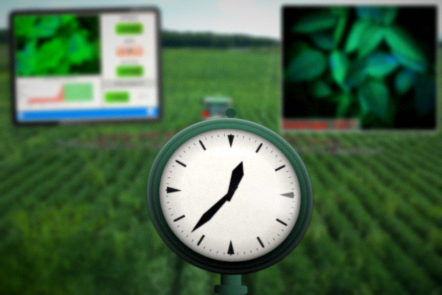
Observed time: 12:37
